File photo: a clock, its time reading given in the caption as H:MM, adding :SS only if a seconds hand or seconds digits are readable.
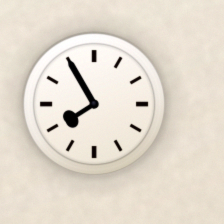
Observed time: 7:55
